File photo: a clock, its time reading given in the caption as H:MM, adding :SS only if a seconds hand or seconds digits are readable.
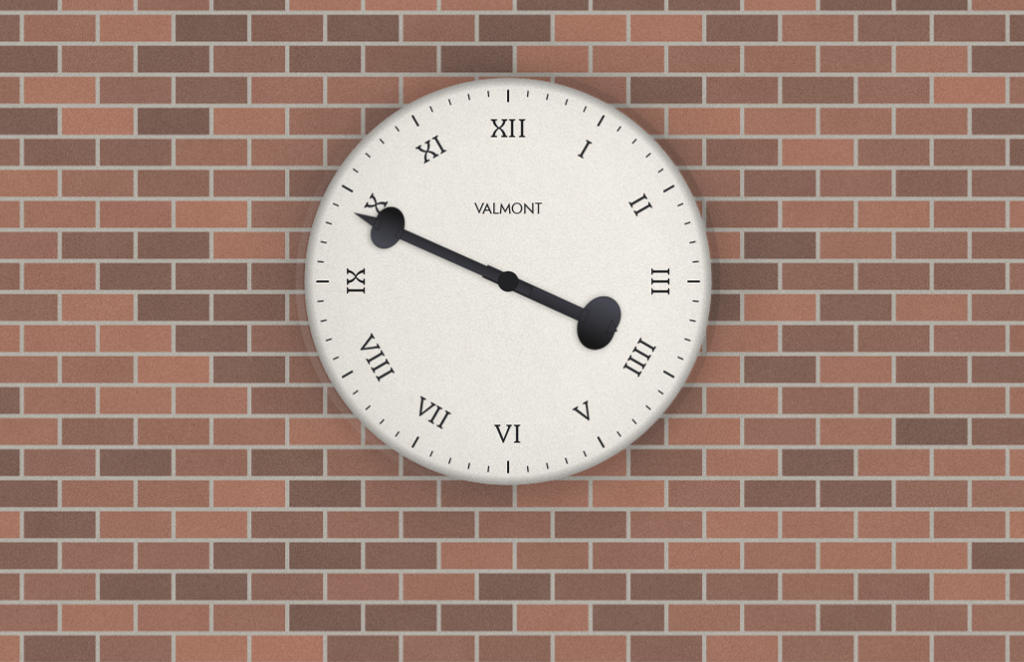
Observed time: 3:49
